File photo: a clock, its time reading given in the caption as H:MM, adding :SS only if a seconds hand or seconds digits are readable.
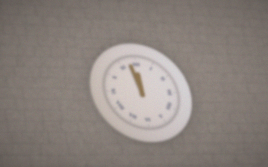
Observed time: 11:58
